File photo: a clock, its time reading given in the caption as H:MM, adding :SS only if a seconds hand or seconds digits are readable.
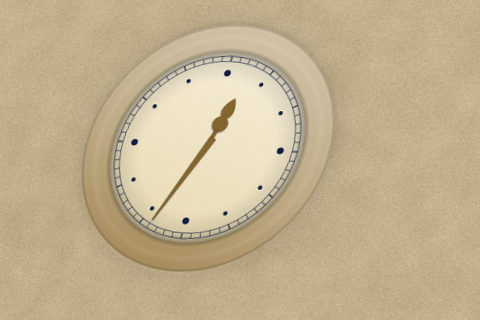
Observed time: 12:34
